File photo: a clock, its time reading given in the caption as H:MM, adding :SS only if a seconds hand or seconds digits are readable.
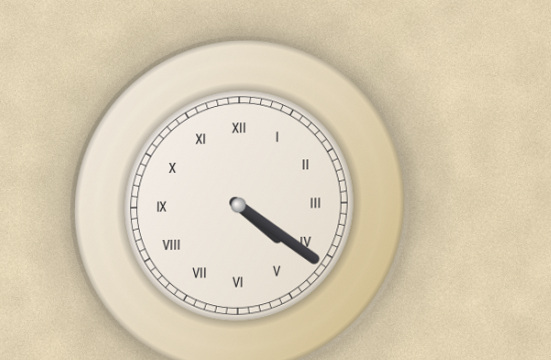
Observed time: 4:21
